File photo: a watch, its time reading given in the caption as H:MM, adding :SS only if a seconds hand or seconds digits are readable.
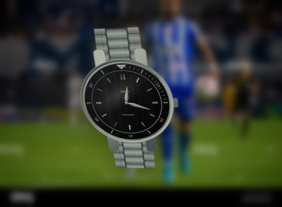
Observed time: 12:18
